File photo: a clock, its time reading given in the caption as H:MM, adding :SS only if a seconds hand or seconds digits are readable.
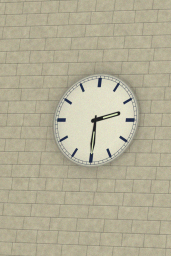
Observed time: 2:30
